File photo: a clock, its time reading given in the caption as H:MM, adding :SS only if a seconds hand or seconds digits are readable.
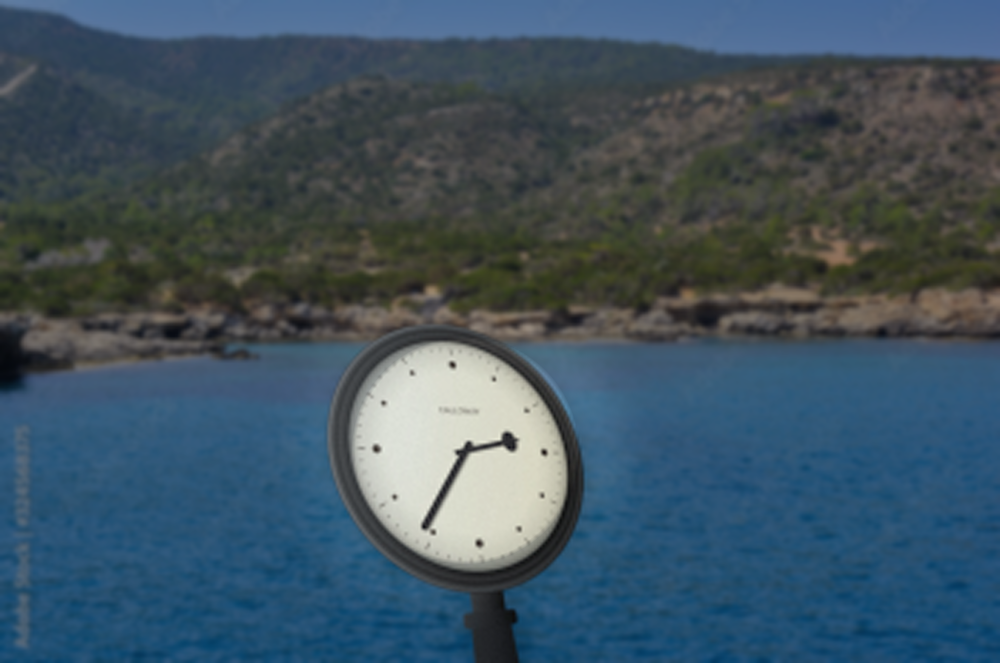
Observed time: 2:36
